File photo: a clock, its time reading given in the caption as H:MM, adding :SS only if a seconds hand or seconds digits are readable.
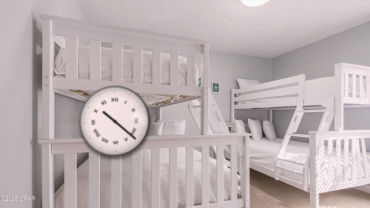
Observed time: 10:22
